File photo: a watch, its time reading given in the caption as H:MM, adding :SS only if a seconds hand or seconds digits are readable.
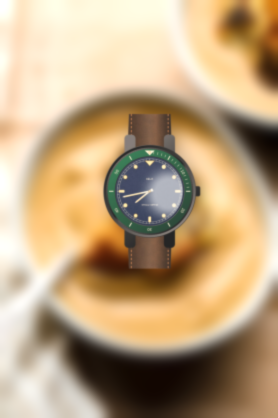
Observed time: 7:43
